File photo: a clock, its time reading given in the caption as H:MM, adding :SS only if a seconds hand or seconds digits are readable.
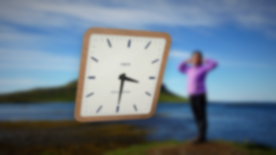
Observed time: 3:30
